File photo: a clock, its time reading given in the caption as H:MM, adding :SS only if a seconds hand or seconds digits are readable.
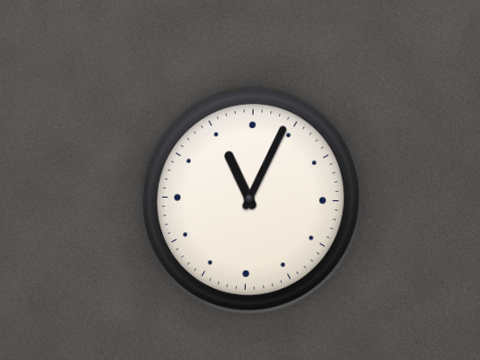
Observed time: 11:04
